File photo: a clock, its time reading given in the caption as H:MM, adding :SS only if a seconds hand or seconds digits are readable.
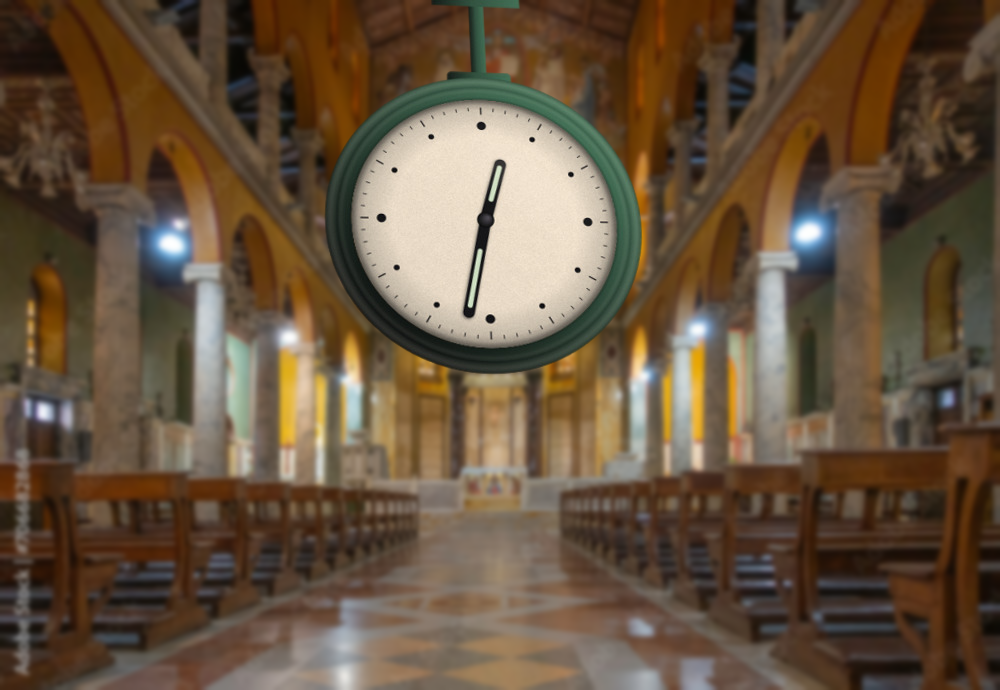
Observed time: 12:32
